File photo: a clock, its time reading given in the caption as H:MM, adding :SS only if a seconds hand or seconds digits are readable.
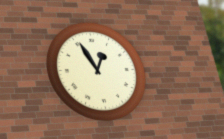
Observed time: 12:56
